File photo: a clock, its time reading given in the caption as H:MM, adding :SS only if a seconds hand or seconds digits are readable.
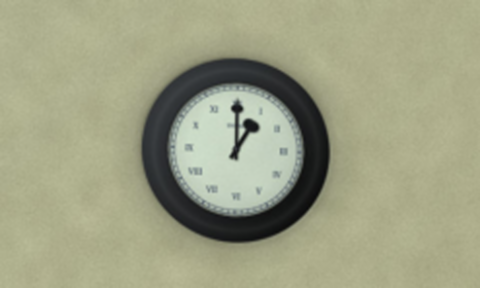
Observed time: 1:00
